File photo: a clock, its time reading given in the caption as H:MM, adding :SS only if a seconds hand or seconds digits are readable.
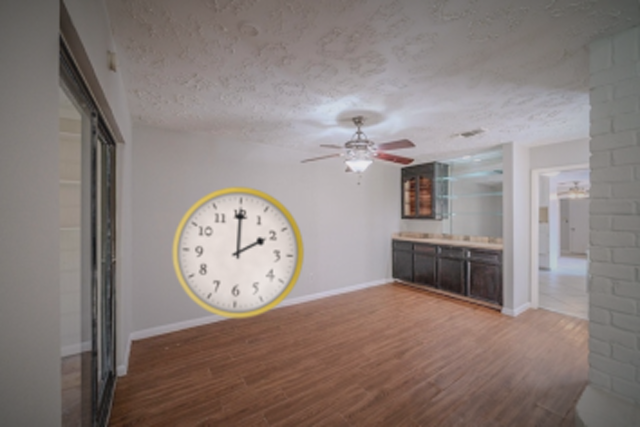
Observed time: 2:00
